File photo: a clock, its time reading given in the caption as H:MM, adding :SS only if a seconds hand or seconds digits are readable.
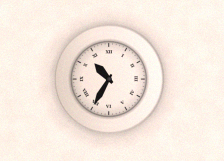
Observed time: 10:35
